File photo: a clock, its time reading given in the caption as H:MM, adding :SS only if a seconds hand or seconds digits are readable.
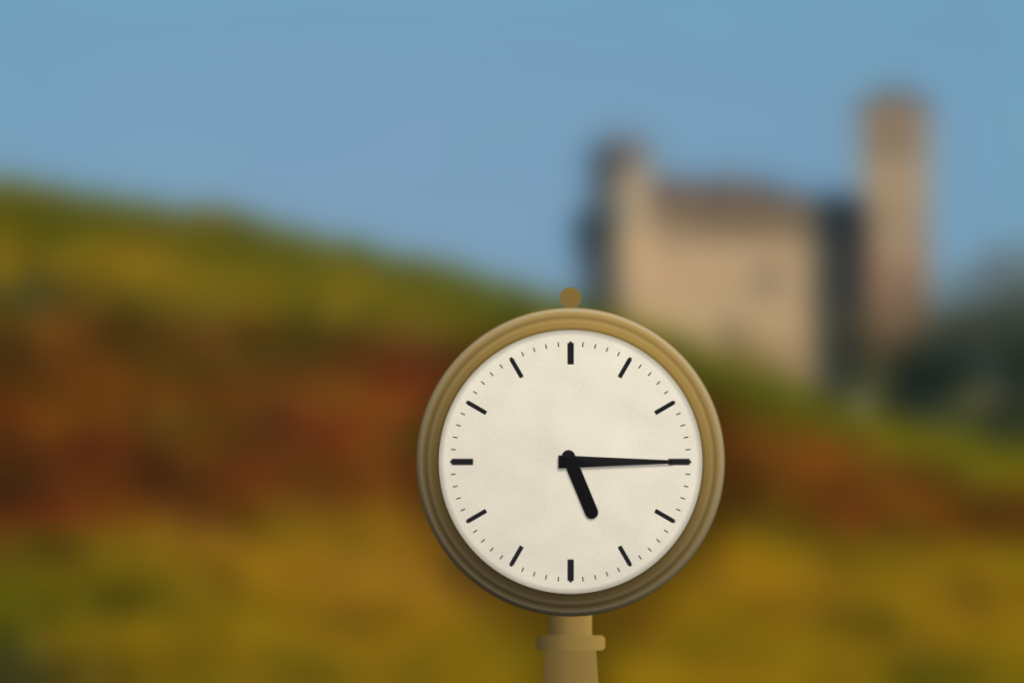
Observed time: 5:15
